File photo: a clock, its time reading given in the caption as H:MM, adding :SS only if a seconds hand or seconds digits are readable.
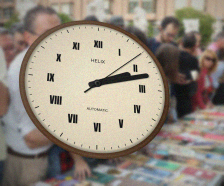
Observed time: 2:12:08
